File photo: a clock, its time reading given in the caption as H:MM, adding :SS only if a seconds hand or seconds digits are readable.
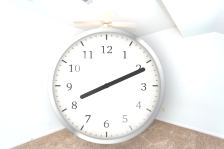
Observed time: 8:11
